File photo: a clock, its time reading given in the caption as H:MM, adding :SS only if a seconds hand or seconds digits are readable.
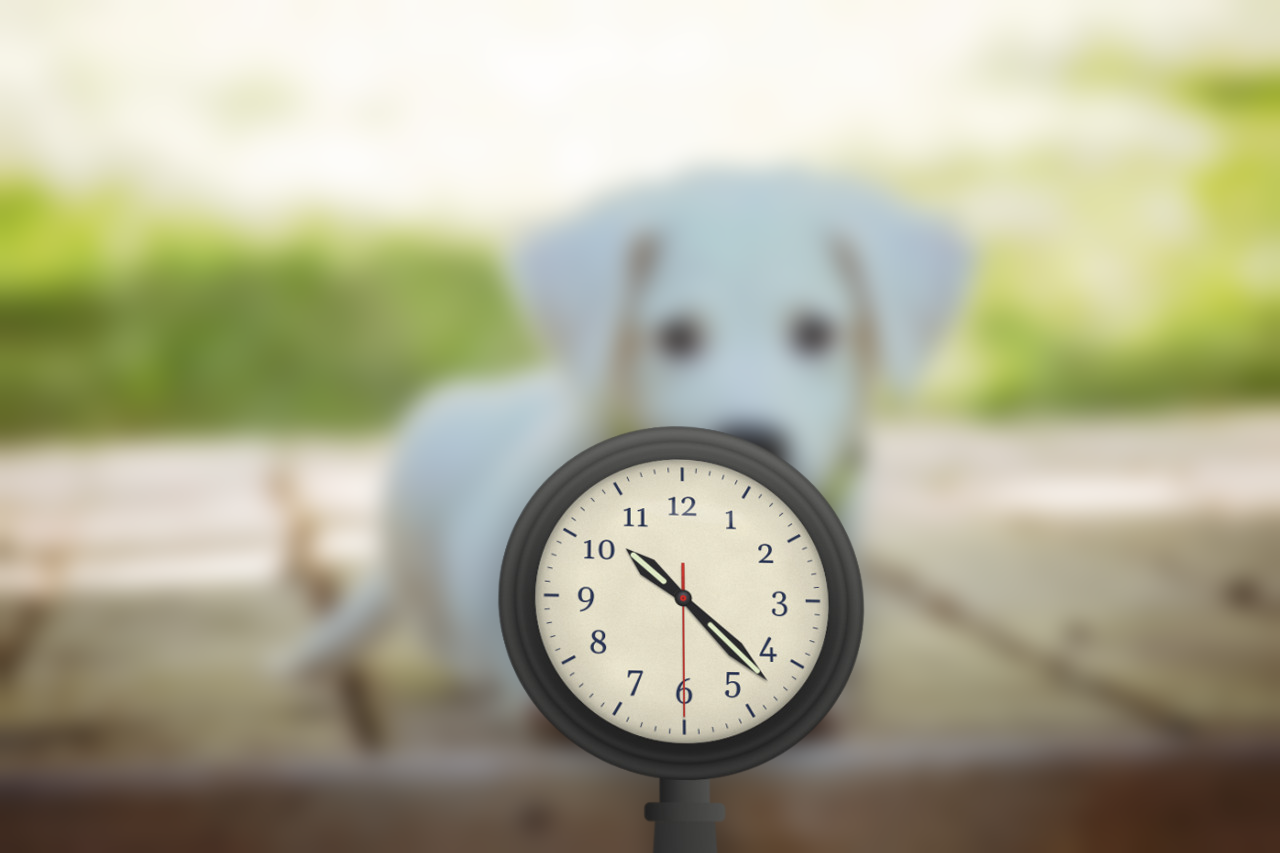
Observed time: 10:22:30
